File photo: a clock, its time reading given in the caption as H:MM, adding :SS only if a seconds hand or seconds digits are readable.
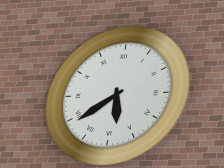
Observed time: 5:39
